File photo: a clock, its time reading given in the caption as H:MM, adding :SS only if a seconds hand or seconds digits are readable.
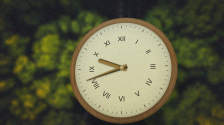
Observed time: 9:42
